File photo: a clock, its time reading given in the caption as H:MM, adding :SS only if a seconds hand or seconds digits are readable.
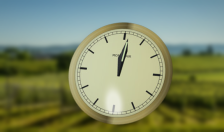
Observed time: 12:01
